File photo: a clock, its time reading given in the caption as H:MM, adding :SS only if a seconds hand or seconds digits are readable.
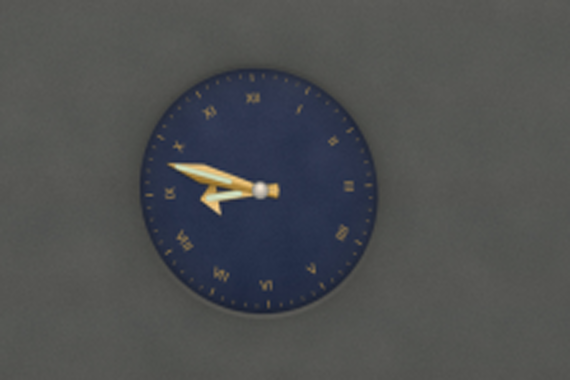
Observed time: 8:48
